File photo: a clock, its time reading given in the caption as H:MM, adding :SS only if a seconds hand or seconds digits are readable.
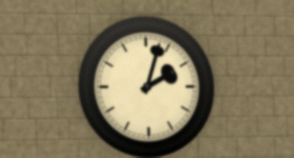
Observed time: 2:03
